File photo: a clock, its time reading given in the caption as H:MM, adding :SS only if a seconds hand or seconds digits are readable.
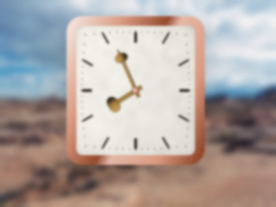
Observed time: 7:56
